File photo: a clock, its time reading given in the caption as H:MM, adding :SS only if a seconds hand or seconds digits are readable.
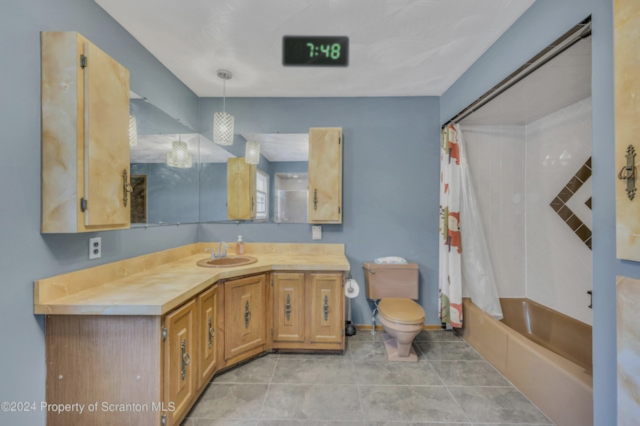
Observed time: 7:48
